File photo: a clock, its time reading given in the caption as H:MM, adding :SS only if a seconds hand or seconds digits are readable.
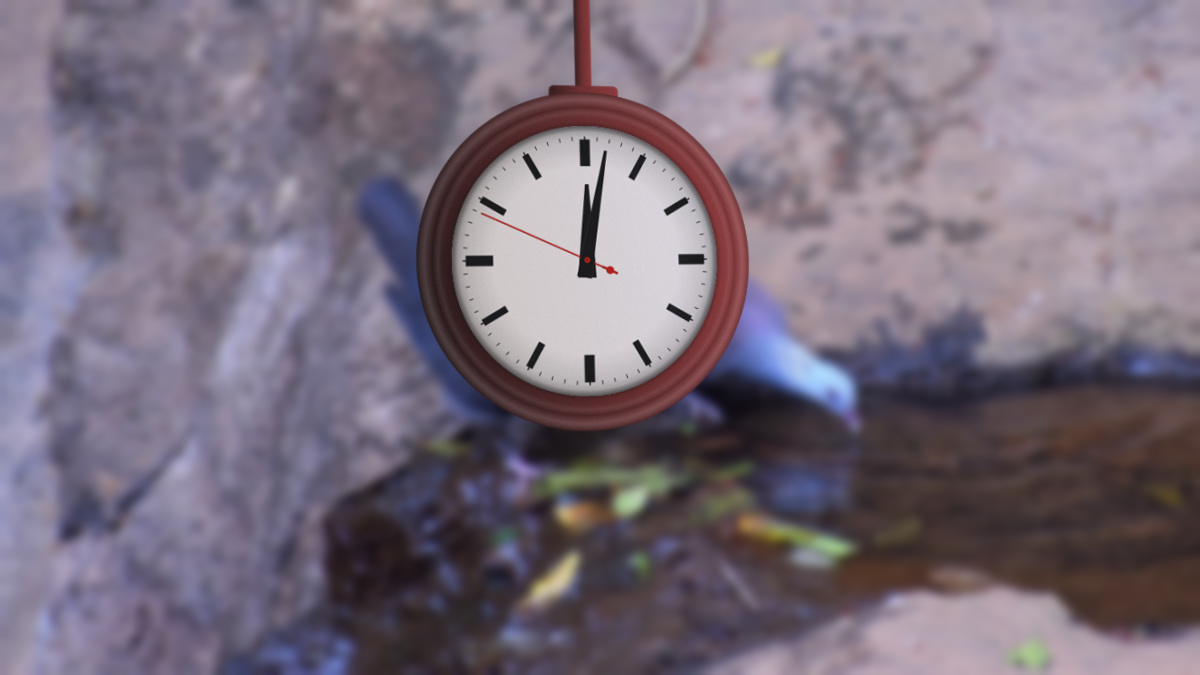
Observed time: 12:01:49
